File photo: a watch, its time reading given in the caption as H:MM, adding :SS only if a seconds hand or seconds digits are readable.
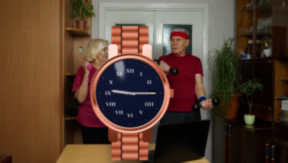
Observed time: 9:15
